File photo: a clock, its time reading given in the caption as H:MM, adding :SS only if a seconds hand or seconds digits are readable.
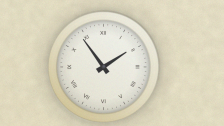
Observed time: 1:54
